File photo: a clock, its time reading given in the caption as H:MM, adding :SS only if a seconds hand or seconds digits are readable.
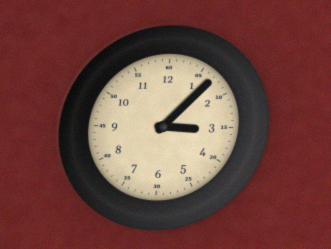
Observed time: 3:07
